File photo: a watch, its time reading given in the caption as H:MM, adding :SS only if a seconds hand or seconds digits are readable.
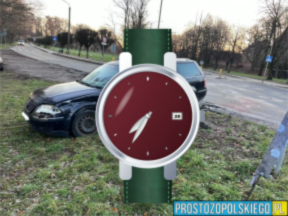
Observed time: 7:35
